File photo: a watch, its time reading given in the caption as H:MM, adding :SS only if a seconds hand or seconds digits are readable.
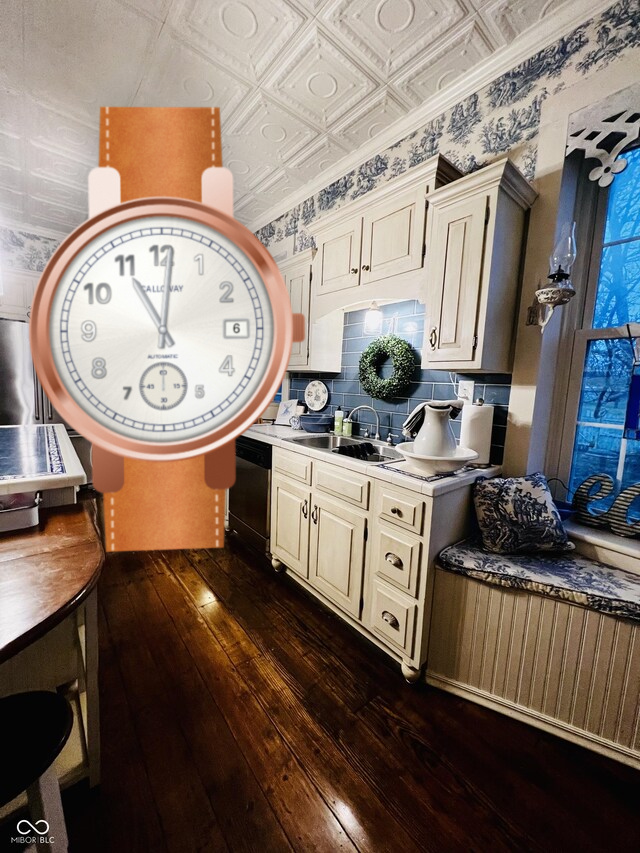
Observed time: 11:01
